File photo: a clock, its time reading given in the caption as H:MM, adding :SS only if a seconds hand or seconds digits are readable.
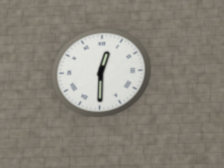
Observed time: 12:30
